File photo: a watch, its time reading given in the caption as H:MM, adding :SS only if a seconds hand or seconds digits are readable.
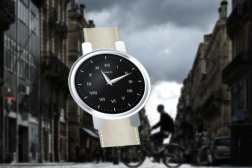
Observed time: 11:11
